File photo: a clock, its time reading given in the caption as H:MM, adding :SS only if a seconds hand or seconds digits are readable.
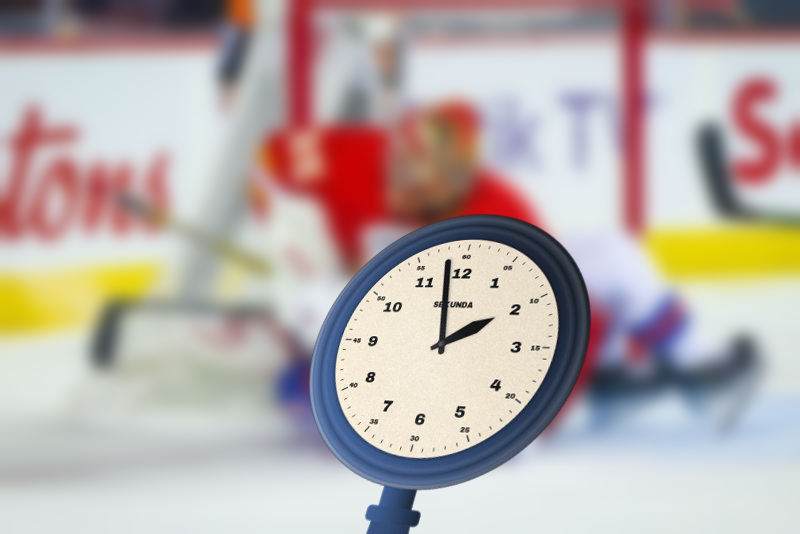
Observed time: 1:58
